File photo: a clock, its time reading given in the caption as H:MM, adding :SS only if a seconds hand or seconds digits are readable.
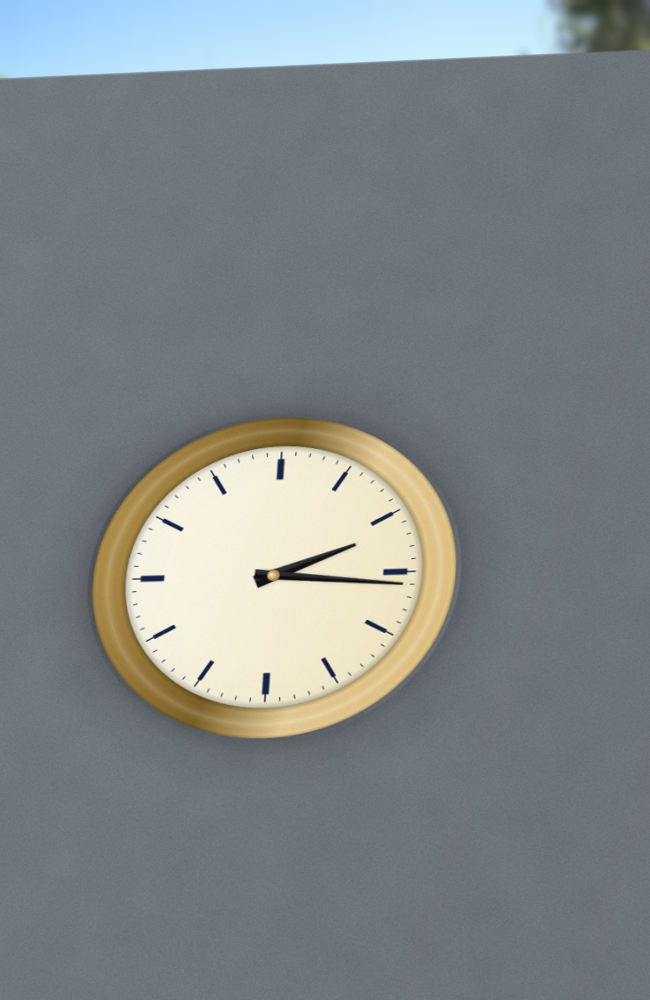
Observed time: 2:16
